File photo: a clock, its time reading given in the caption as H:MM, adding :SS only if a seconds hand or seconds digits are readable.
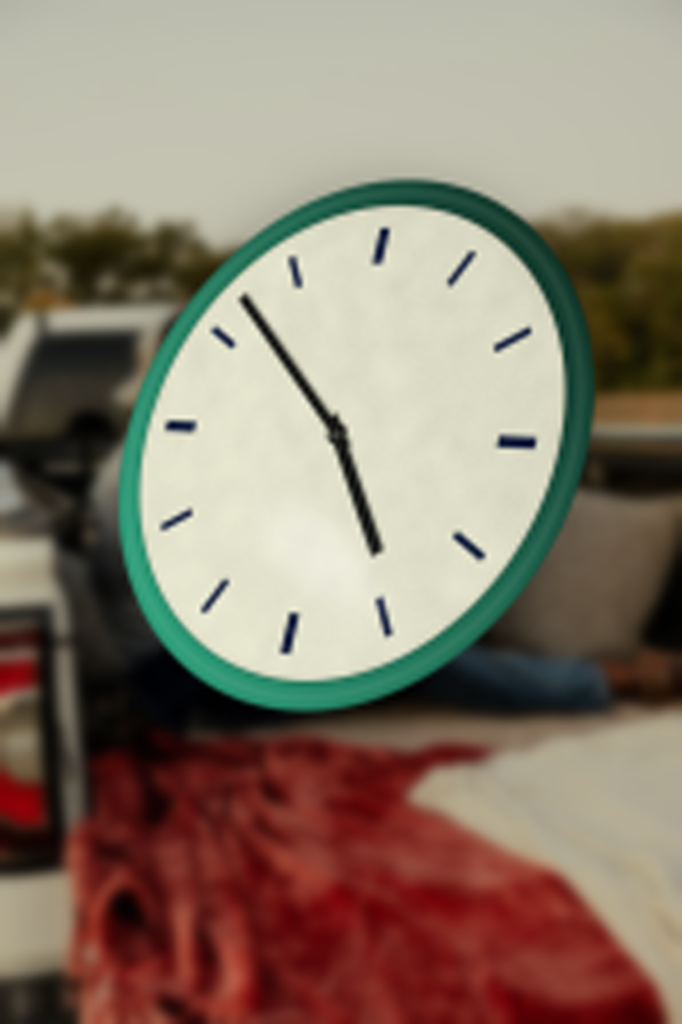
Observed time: 4:52
